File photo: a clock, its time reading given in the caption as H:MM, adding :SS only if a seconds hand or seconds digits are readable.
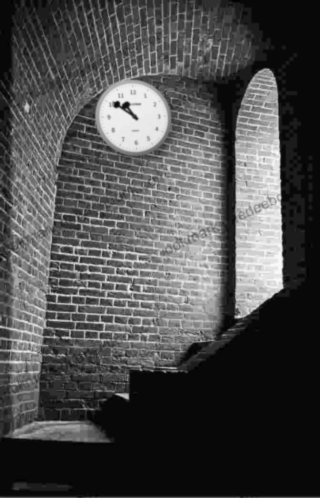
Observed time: 10:51
